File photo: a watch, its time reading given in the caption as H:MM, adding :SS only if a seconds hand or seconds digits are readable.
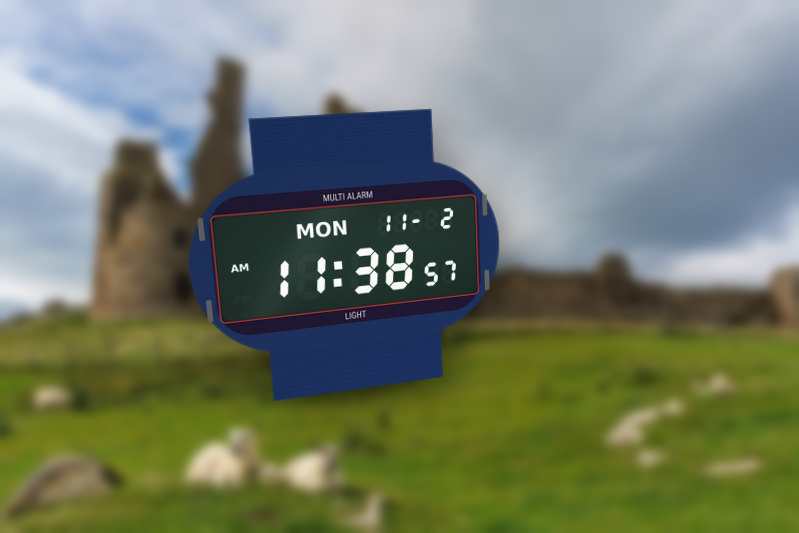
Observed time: 11:38:57
